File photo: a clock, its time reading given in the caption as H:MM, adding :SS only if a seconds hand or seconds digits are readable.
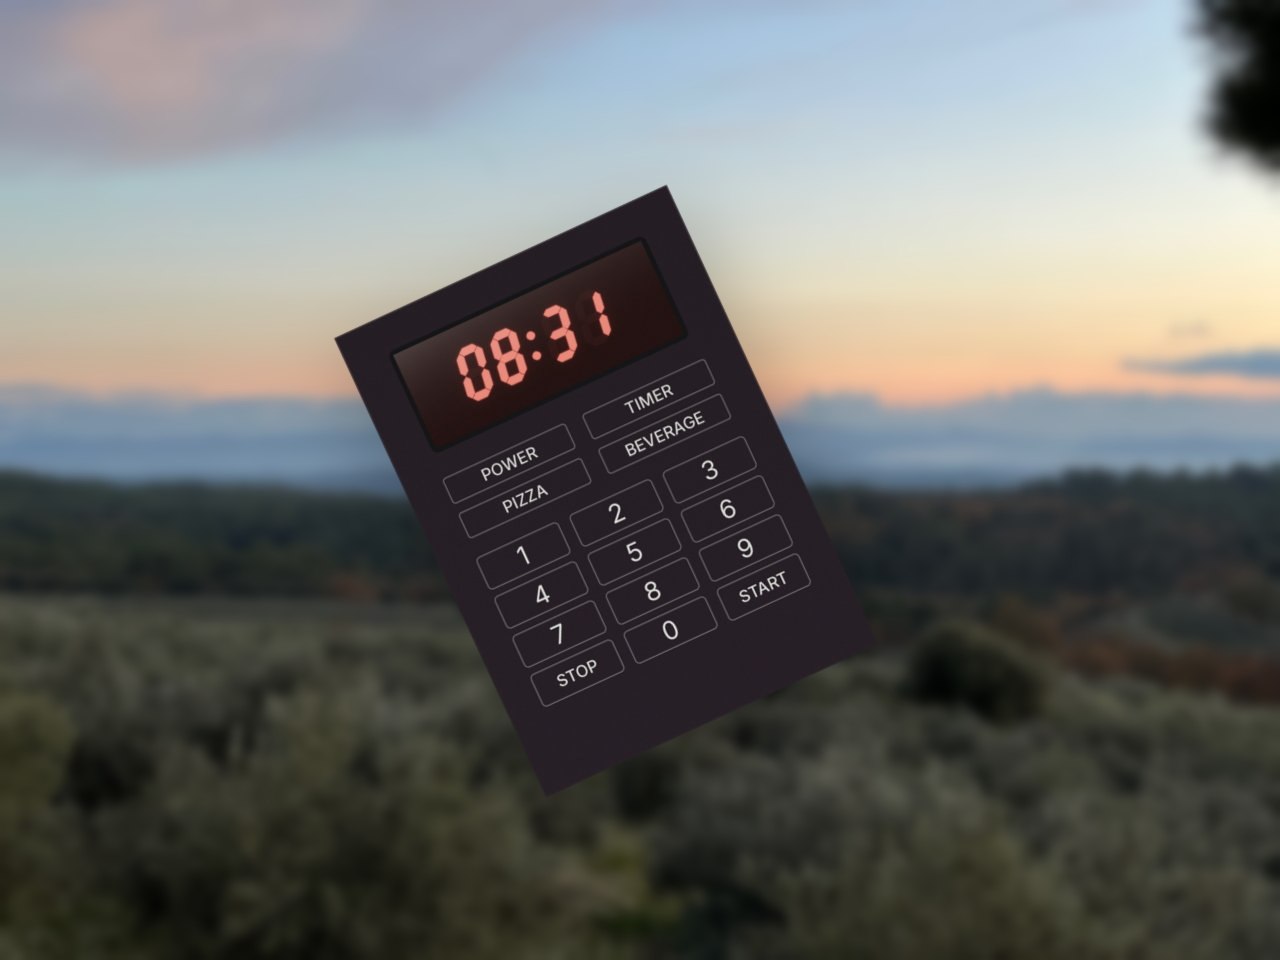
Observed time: 8:31
